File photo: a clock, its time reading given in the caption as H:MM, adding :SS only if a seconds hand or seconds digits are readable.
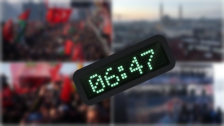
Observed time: 6:47
